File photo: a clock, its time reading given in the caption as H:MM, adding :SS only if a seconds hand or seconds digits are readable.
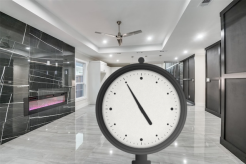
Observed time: 4:55
